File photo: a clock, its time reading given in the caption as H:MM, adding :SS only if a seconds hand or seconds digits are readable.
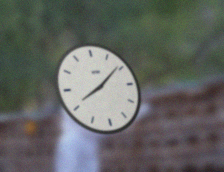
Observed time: 8:09
